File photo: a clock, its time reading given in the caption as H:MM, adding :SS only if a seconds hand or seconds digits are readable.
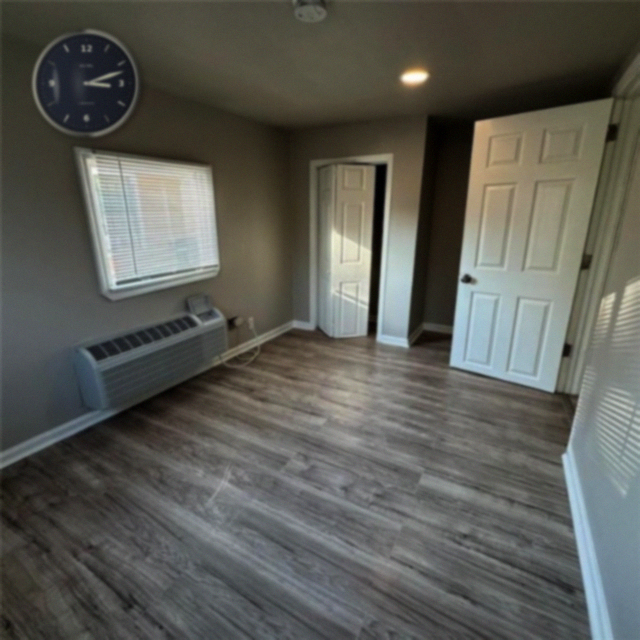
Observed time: 3:12
